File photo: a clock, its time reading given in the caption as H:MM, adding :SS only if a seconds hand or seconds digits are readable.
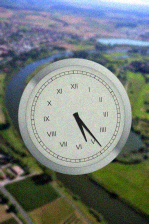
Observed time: 5:24
